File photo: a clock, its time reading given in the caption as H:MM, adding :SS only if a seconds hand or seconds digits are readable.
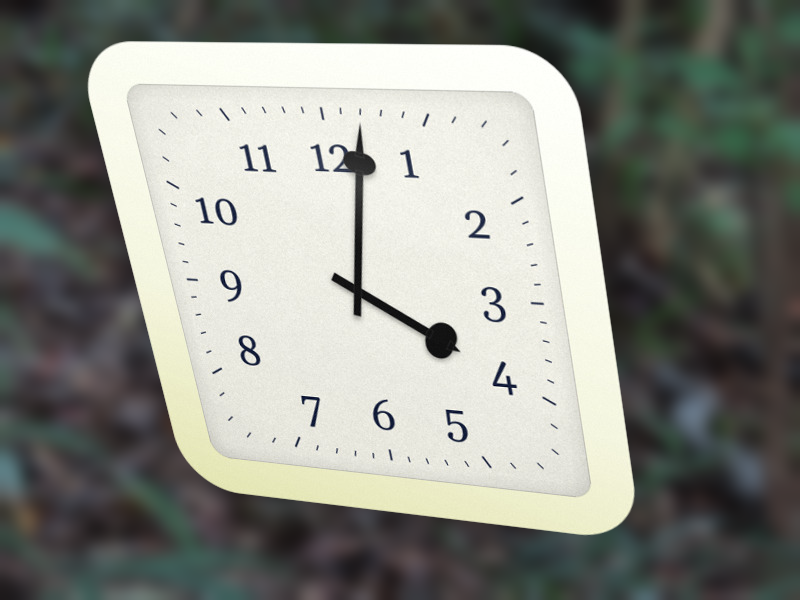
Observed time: 4:02
